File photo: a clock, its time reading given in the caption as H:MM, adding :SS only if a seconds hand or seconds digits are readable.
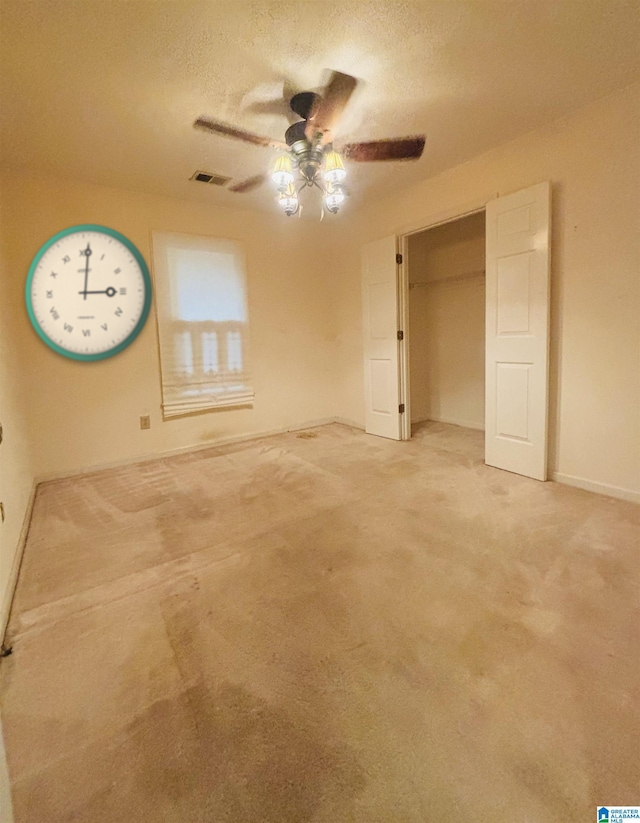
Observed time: 3:01
